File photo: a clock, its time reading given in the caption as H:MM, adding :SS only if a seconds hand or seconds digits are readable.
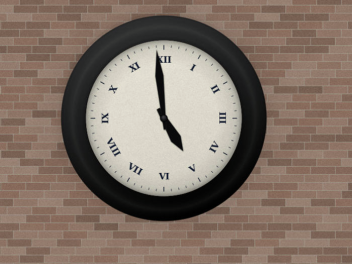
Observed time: 4:59
